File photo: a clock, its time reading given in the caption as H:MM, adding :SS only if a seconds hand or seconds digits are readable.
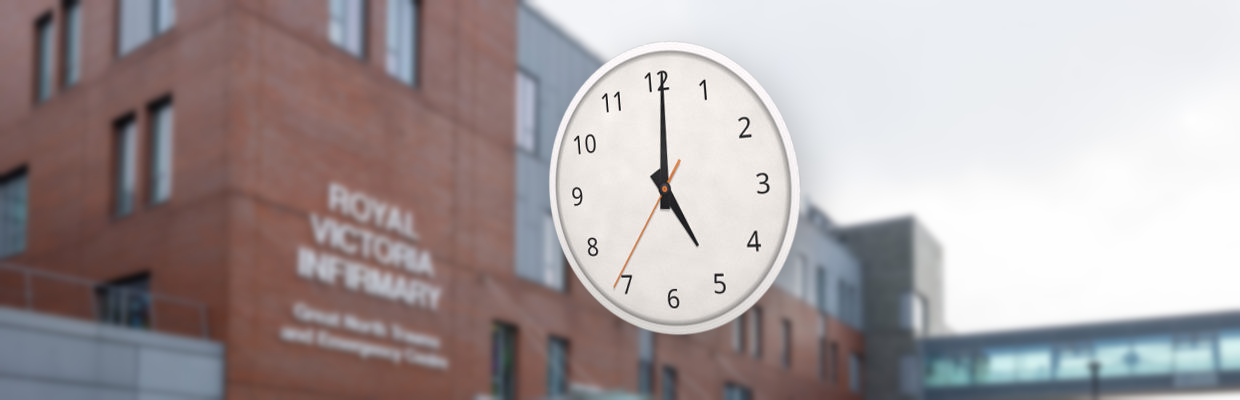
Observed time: 5:00:36
